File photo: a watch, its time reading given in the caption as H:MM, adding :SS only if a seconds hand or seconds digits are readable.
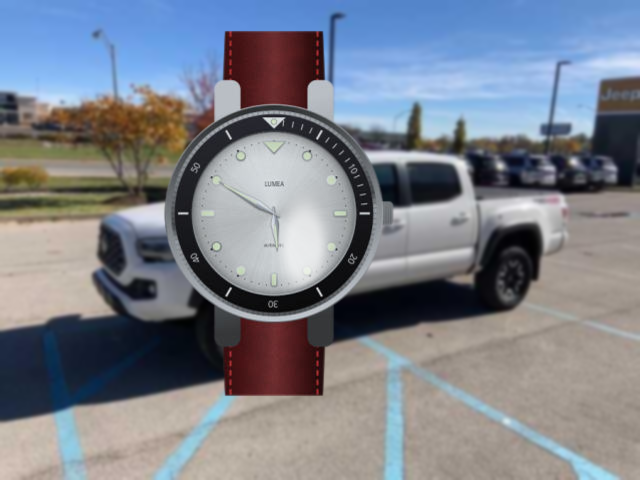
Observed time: 5:50
